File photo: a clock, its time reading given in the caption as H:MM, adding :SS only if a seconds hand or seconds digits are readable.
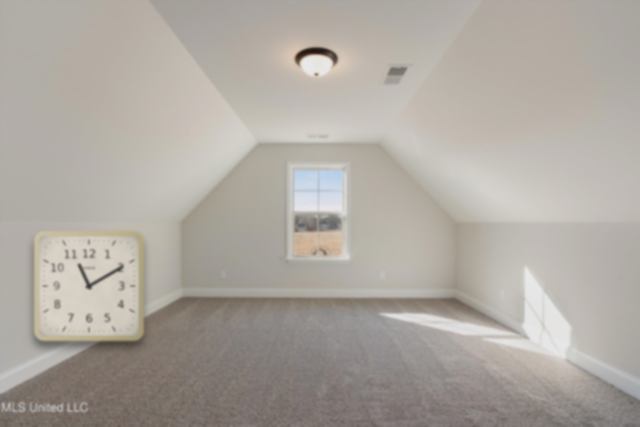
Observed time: 11:10
